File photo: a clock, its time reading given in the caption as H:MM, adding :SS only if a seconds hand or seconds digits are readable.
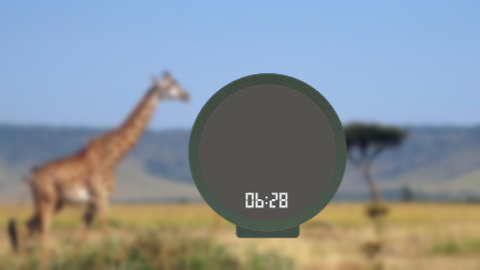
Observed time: 6:28
